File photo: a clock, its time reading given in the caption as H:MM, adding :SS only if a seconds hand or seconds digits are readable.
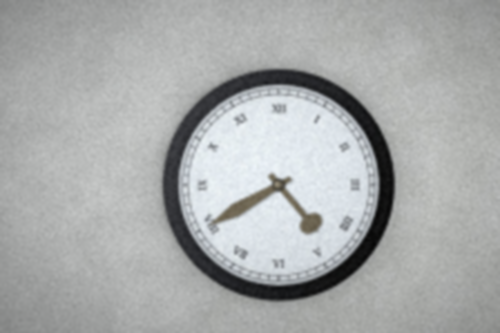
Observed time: 4:40
